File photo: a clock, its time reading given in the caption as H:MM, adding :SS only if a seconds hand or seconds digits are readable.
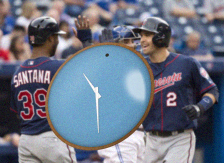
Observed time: 10:27
